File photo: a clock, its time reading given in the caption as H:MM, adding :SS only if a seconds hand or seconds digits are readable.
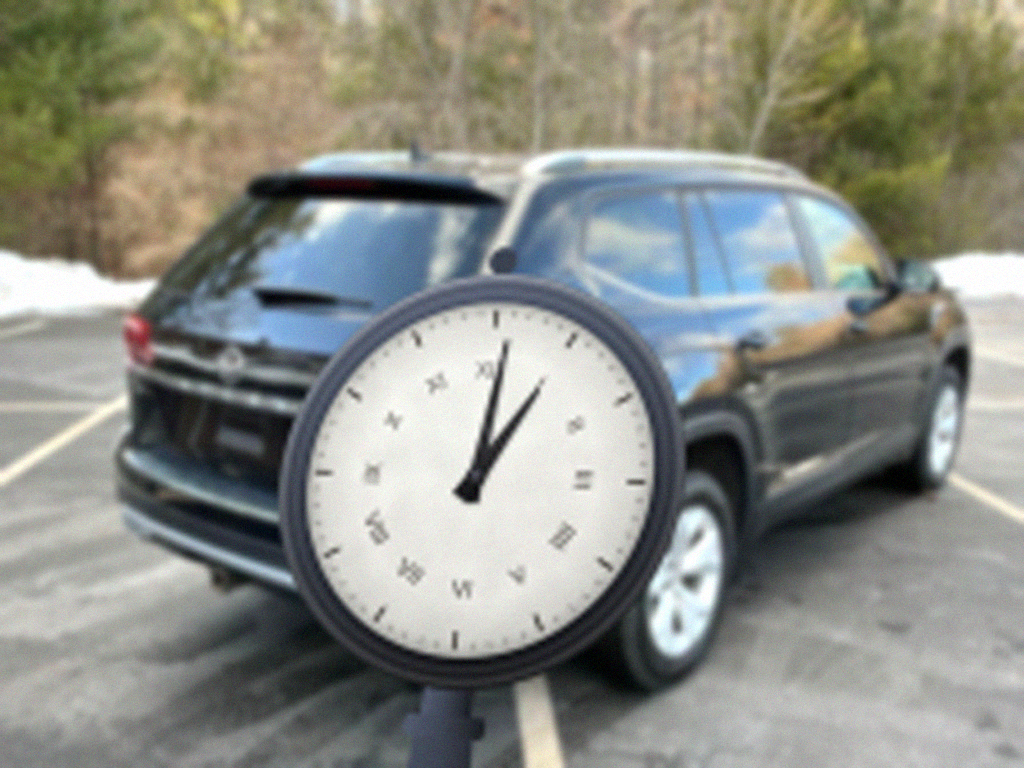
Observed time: 1:01
